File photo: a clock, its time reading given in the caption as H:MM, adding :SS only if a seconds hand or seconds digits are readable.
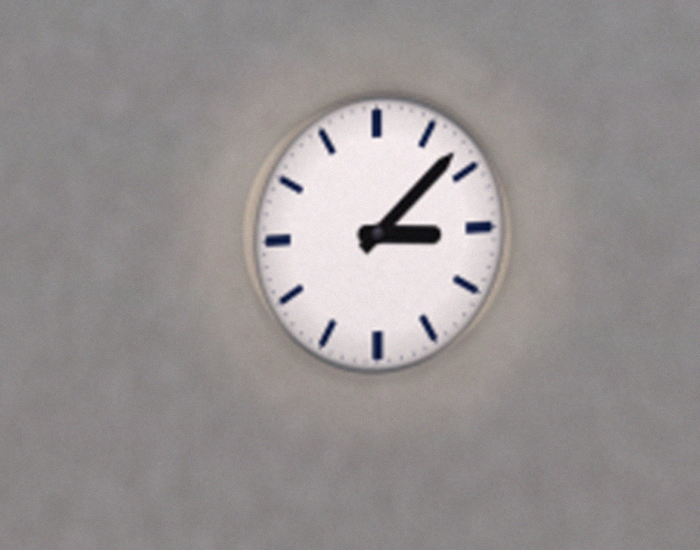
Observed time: 3:08
